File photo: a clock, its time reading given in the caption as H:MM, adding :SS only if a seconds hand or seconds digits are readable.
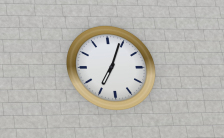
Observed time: 7:04
